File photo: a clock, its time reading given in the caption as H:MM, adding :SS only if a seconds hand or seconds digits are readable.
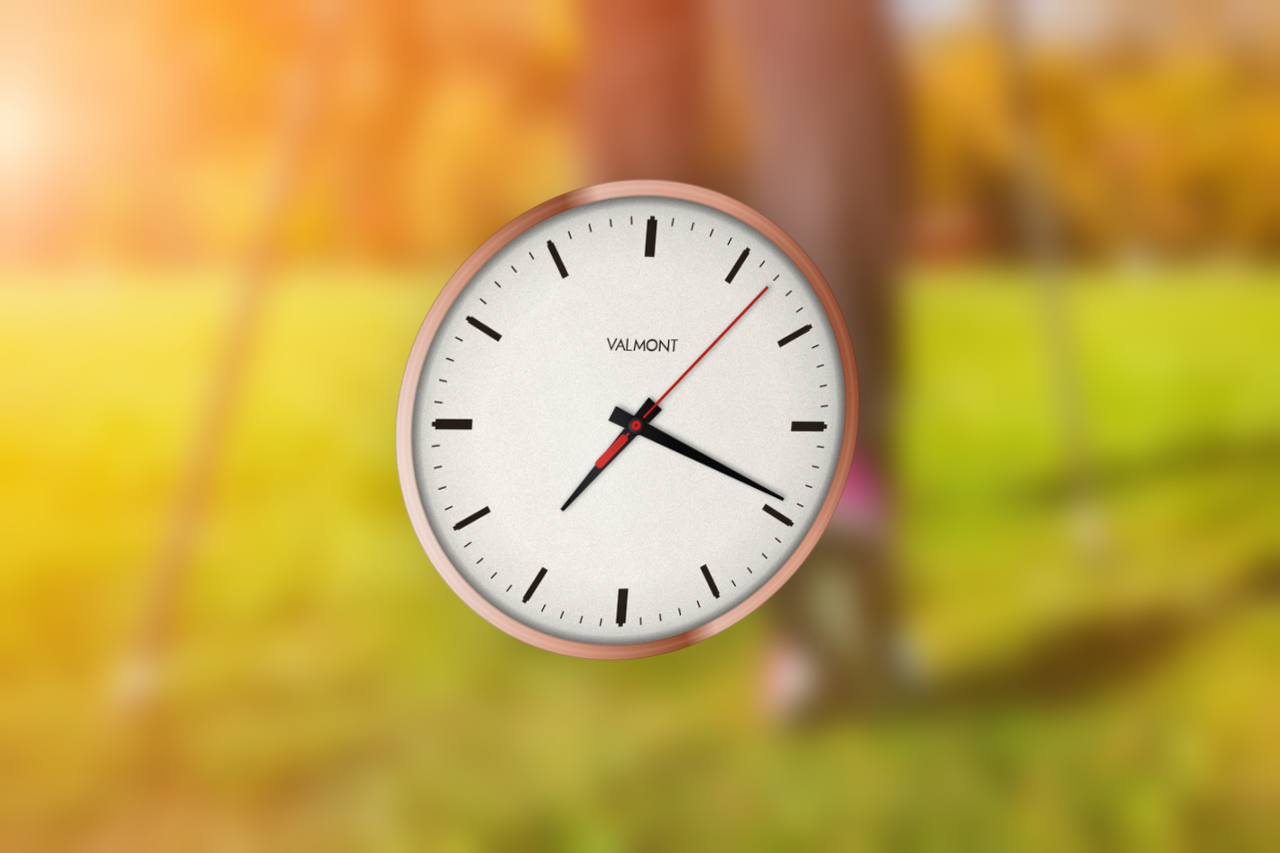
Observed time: 7:19:07
